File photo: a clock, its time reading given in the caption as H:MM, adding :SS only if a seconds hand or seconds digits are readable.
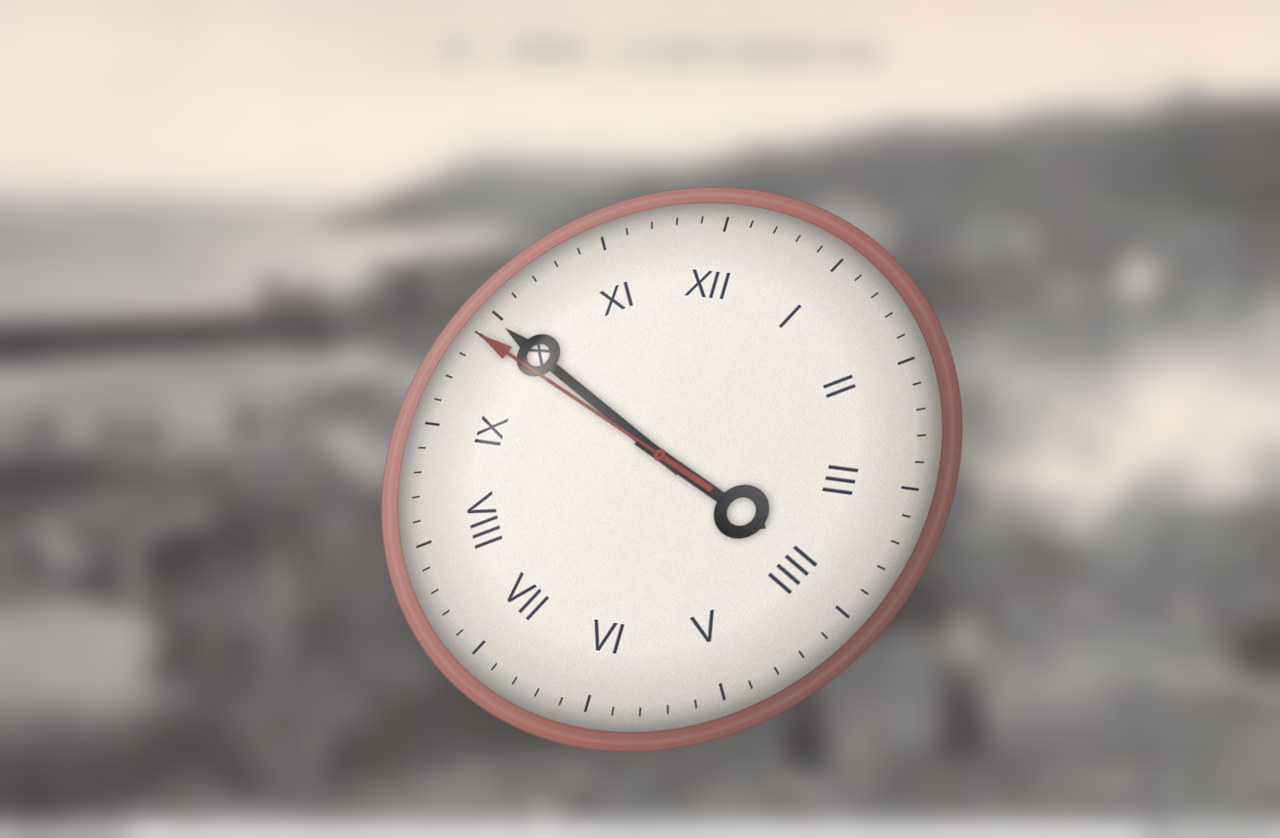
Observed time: 3:49:49
